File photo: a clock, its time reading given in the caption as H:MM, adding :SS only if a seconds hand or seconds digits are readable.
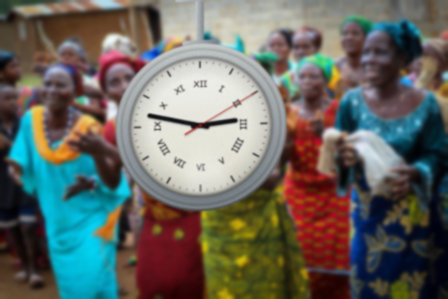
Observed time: 2:47:10
